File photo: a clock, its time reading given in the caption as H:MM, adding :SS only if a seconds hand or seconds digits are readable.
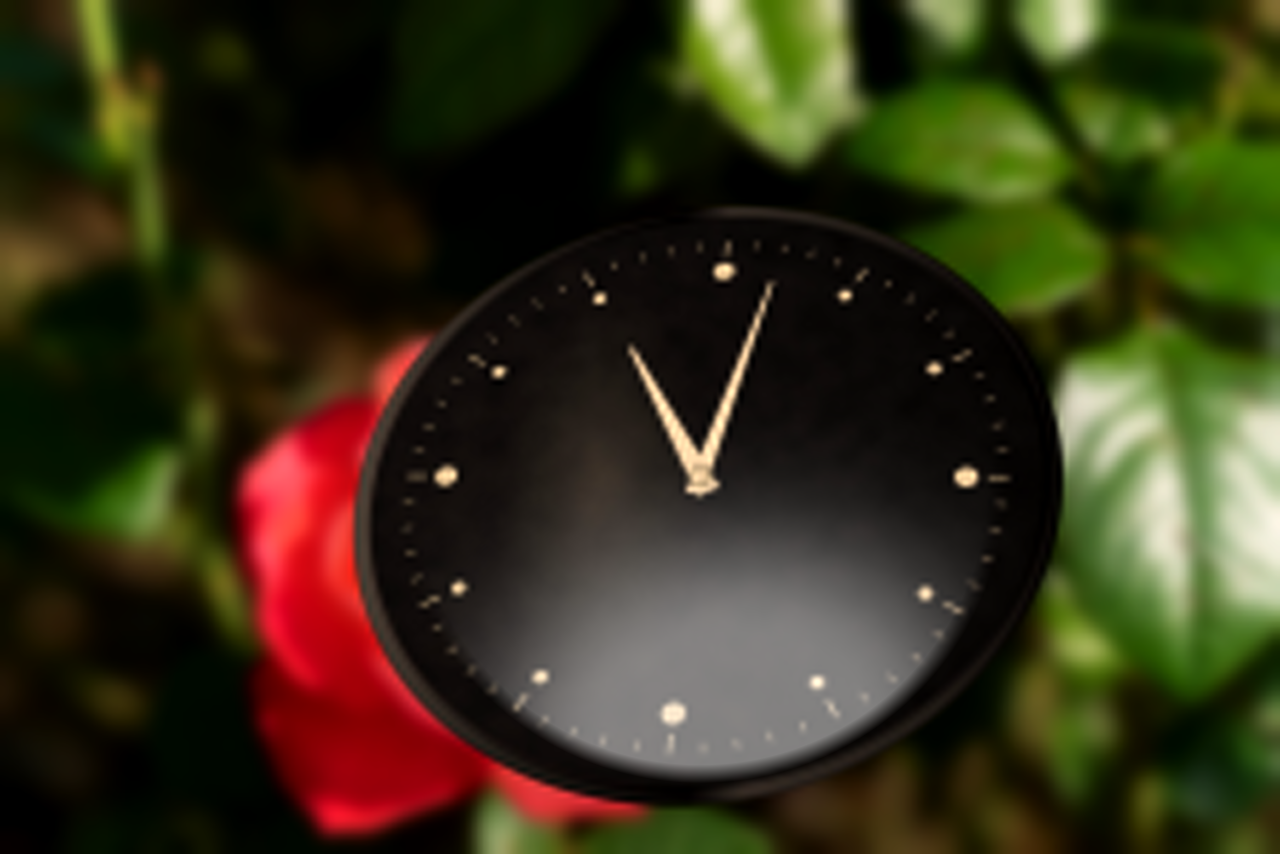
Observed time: 11:02
